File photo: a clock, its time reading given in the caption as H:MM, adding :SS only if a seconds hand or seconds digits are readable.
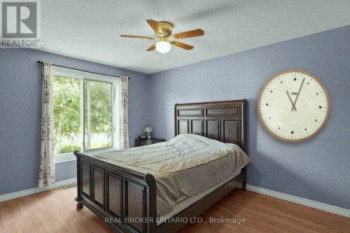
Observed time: 11:03
